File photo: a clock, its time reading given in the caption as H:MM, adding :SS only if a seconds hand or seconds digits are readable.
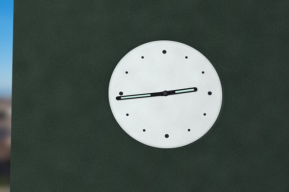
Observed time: 2:44
